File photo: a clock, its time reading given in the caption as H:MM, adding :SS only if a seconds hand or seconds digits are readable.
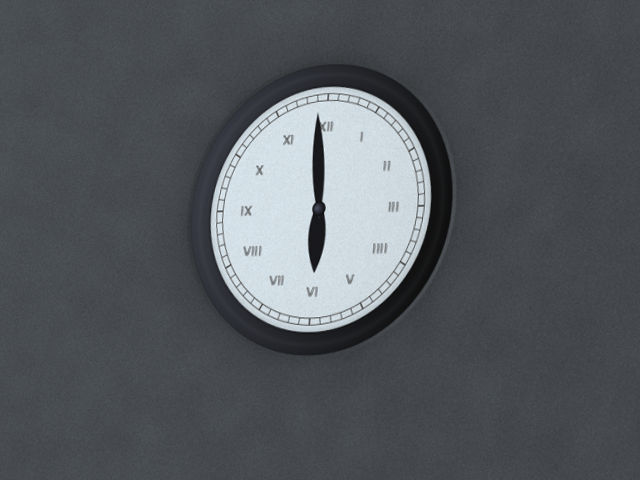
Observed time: 5:59
